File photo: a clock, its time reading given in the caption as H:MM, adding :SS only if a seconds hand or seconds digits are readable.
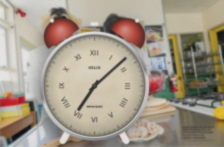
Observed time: 7:08
